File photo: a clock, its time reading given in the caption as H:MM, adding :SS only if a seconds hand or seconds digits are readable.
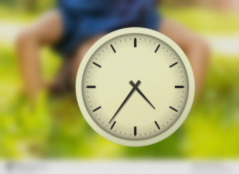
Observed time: 4:36
